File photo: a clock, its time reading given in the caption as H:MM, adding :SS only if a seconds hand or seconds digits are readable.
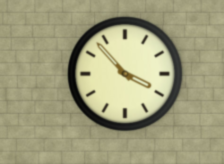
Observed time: 3:53
